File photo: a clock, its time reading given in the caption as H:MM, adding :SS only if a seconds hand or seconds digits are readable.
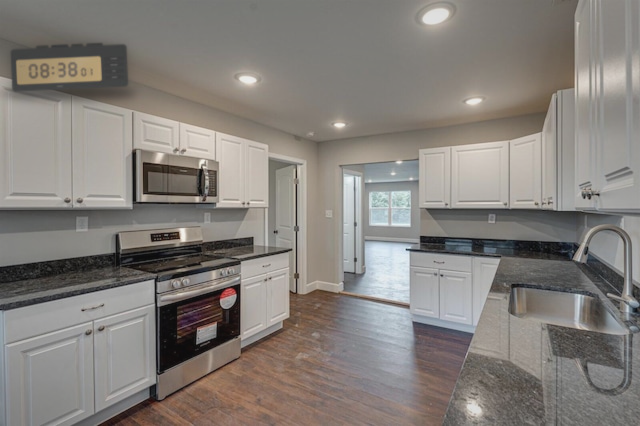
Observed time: 8:38
